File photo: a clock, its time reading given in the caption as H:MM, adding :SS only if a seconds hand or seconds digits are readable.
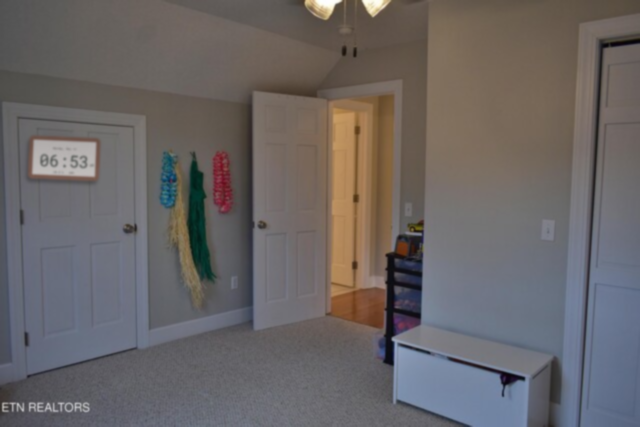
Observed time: 6:53
